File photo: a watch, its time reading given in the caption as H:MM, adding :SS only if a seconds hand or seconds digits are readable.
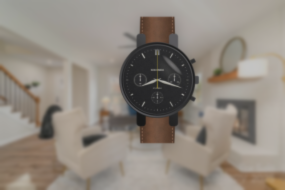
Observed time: 8:18
